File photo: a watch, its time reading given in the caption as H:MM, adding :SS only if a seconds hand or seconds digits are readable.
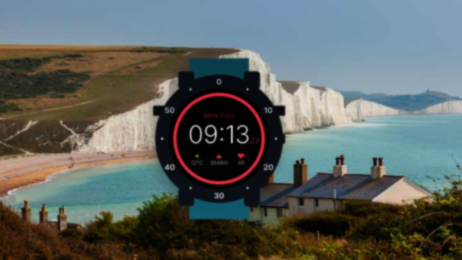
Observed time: 9:13
